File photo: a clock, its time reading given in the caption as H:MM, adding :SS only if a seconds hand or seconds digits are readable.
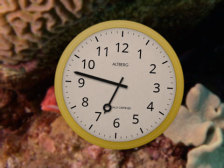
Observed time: 6:47
